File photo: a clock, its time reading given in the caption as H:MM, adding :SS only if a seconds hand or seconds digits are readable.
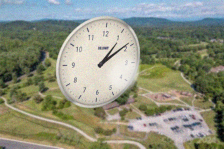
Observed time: 1:09
